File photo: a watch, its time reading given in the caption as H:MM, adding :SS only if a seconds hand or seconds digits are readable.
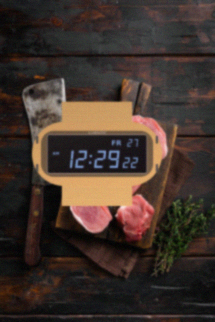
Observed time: 12:29:22
